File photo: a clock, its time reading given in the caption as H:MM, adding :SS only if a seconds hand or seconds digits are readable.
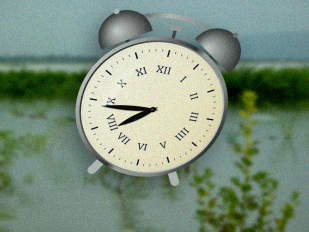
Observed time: 7:44
